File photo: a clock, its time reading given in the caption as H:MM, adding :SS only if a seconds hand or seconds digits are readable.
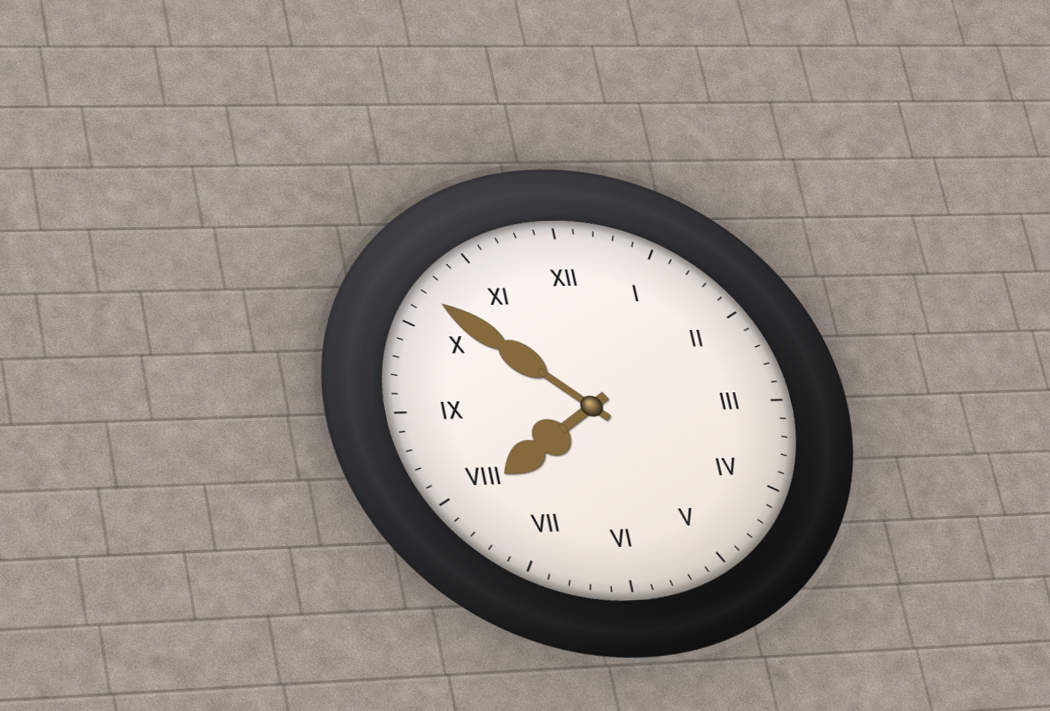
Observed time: 7:52
